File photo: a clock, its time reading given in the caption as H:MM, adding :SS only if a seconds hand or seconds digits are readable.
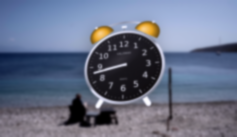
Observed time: 8:43
